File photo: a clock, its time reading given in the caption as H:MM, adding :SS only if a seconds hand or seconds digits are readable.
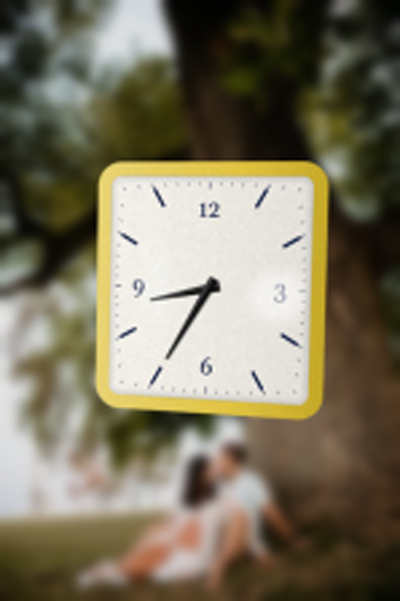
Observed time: 8:35
